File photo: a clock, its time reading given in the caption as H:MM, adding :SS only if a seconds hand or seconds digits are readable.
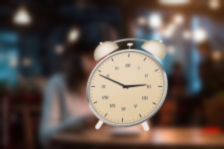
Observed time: 2:49
